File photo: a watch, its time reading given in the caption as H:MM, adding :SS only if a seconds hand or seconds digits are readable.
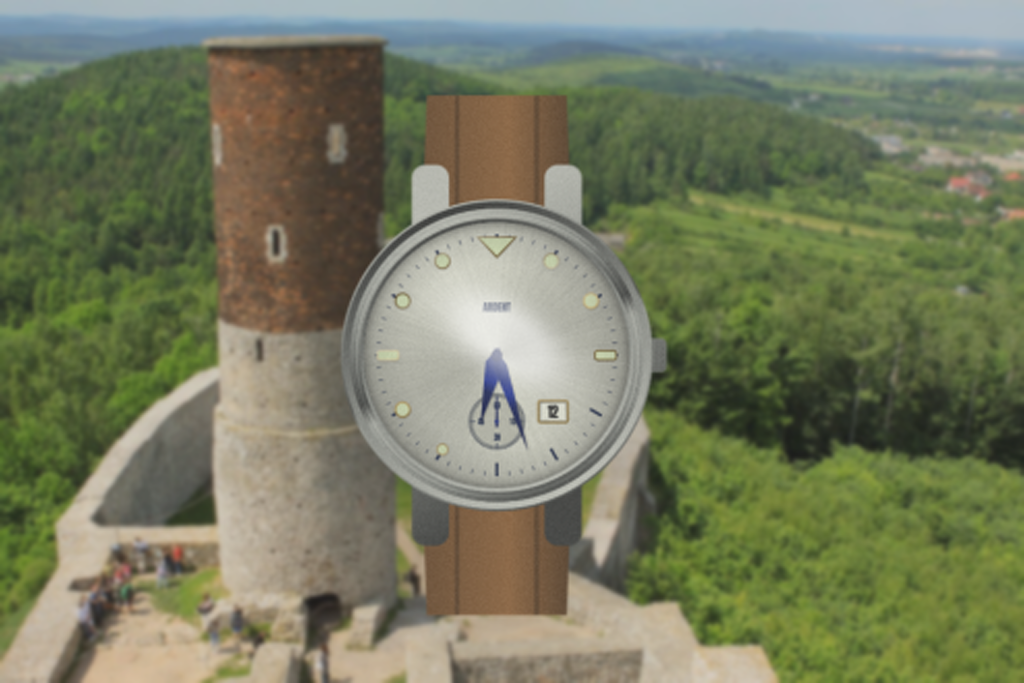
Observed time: 6:27
